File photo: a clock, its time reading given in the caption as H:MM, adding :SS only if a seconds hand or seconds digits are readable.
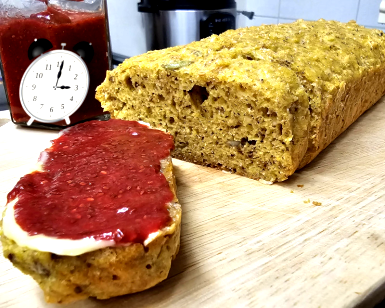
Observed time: 3:01
